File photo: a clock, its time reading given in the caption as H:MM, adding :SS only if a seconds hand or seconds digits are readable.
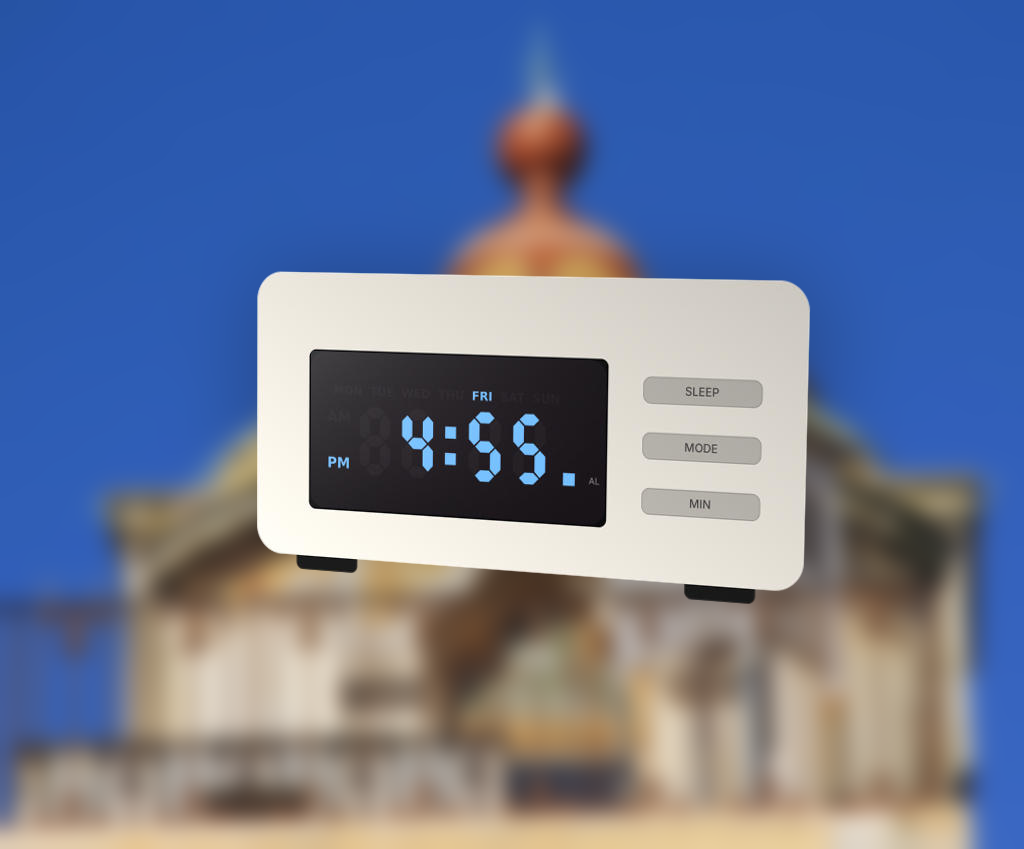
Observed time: 4:55
